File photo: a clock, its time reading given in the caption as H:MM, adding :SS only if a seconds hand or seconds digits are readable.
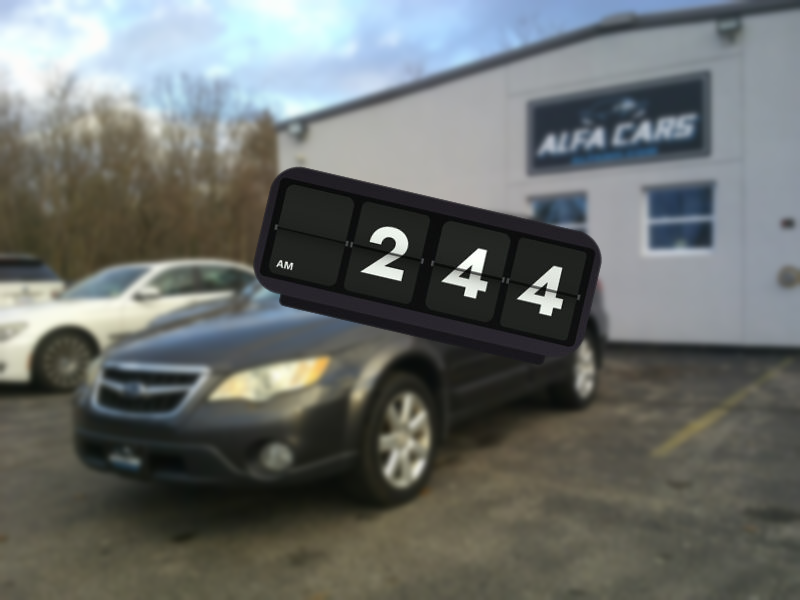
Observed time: 2:44
